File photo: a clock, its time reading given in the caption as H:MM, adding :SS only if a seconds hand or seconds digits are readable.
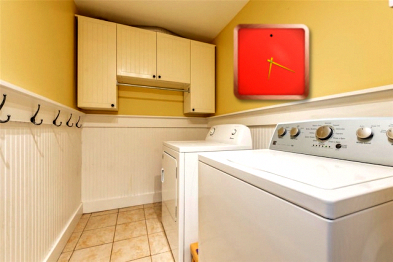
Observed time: 6:19
